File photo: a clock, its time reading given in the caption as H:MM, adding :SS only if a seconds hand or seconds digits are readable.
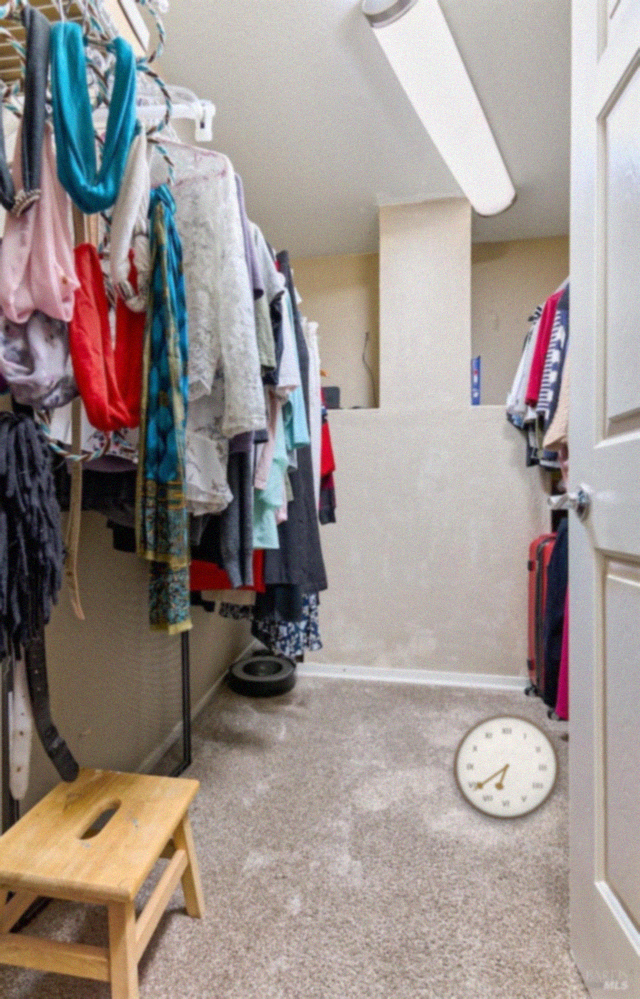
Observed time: 6:39
